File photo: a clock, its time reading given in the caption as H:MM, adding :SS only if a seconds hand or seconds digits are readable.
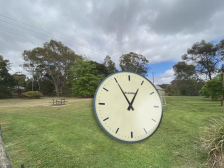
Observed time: 12:55
